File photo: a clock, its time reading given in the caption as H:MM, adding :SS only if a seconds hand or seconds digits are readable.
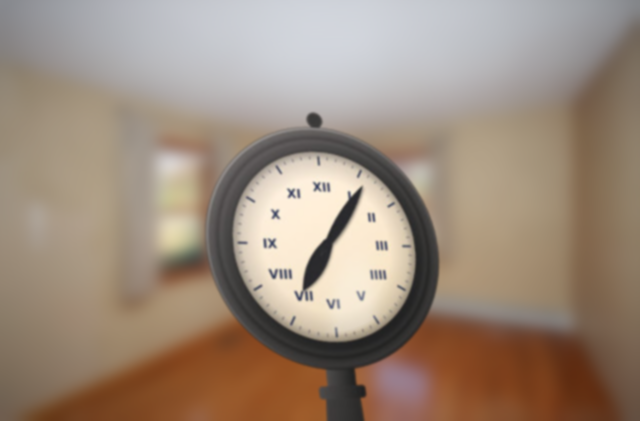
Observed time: 7:06
